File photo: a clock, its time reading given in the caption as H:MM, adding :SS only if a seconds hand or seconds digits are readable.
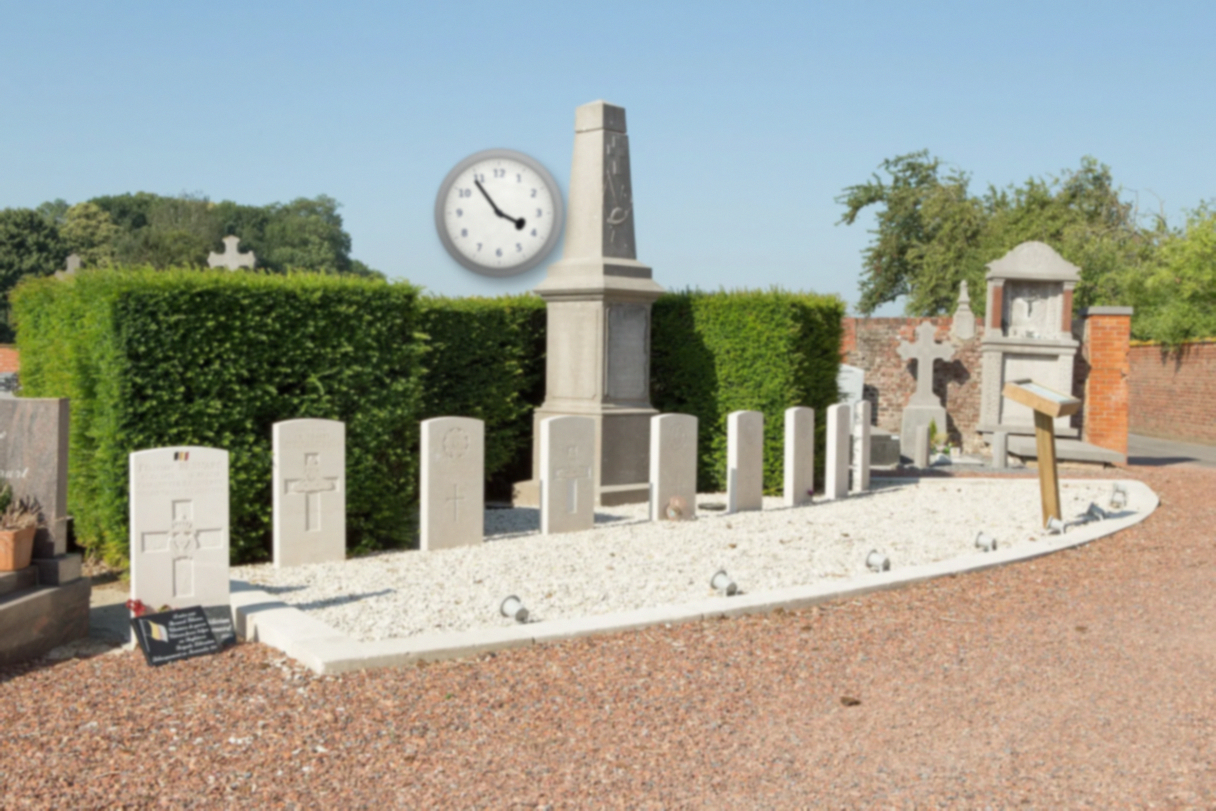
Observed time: 3:54
